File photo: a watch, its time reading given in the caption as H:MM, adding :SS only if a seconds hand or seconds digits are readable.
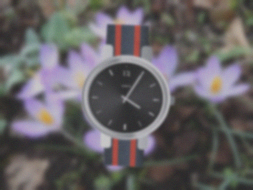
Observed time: 4:05
